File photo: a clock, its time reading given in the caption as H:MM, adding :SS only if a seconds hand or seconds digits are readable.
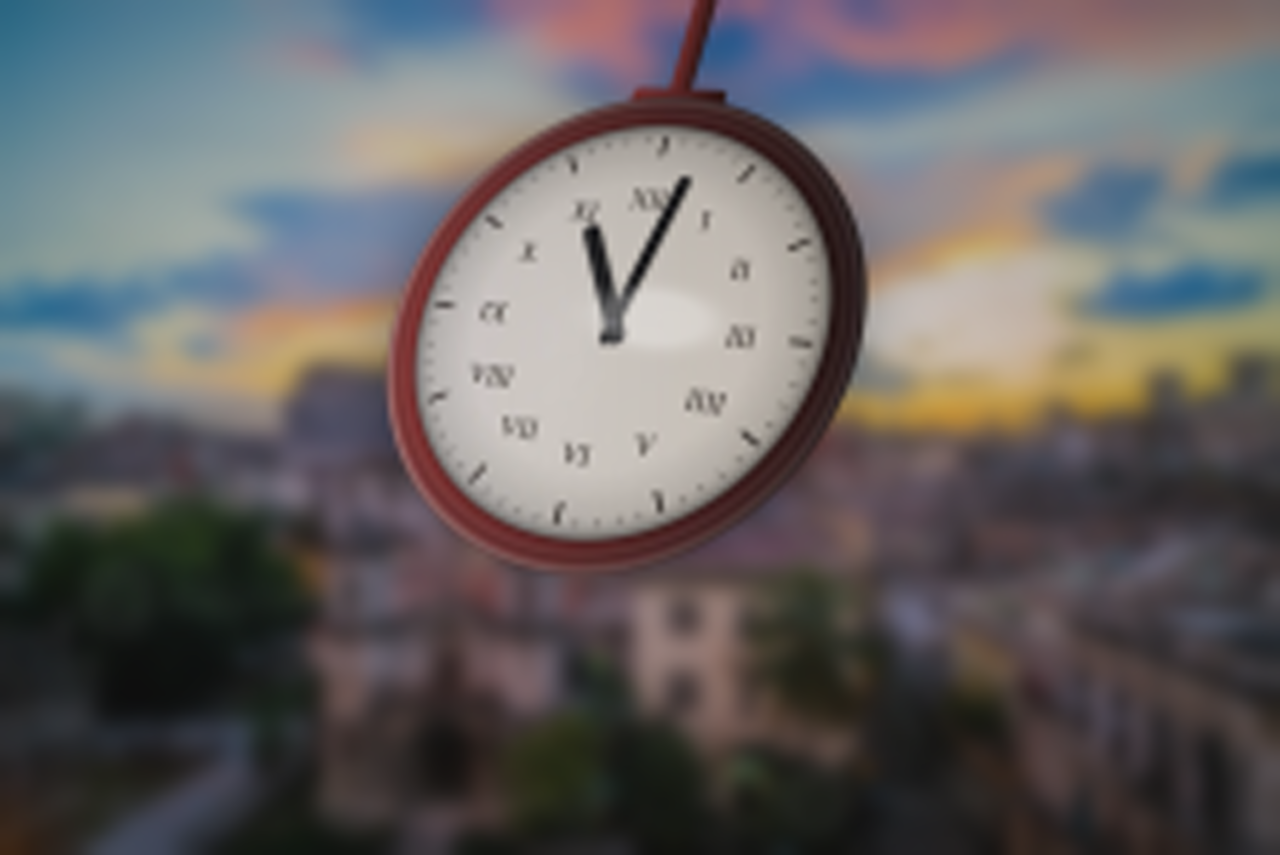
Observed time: 11:02
